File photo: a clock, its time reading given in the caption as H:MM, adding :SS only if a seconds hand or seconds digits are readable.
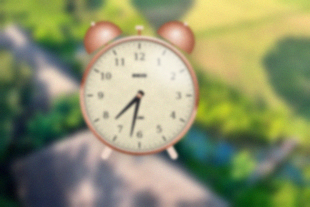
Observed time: 7:32
